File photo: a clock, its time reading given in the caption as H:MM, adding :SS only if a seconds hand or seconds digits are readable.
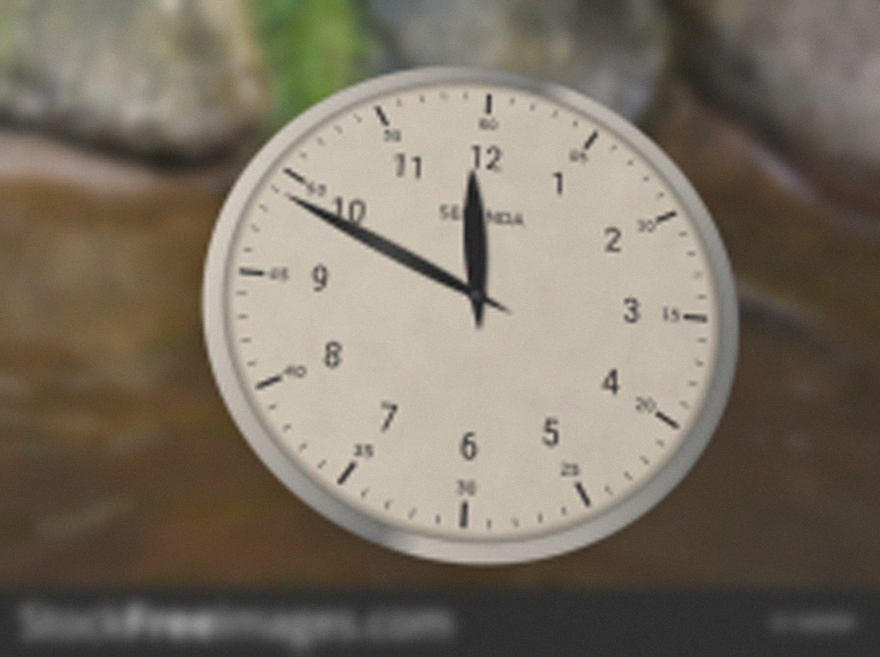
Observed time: 11:49
